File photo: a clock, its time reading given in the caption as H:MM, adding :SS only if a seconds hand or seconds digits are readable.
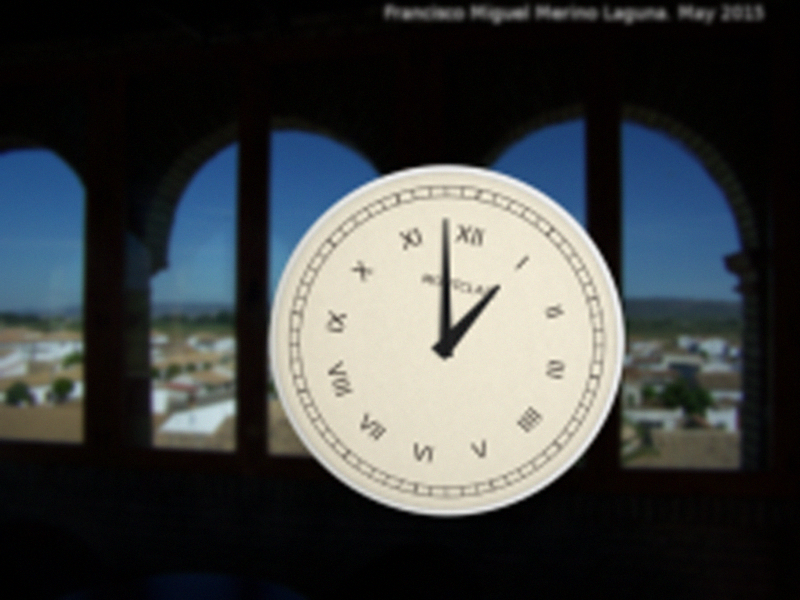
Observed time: 12:58
